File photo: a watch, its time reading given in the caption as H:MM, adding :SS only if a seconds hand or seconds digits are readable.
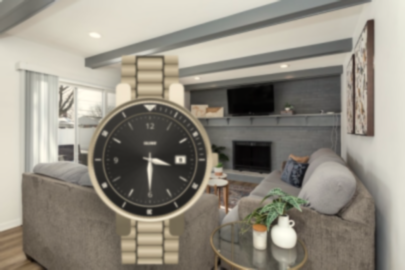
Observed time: 3:30
